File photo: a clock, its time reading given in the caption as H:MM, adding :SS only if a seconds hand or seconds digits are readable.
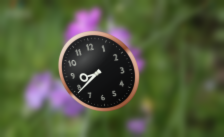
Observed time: 8:39
